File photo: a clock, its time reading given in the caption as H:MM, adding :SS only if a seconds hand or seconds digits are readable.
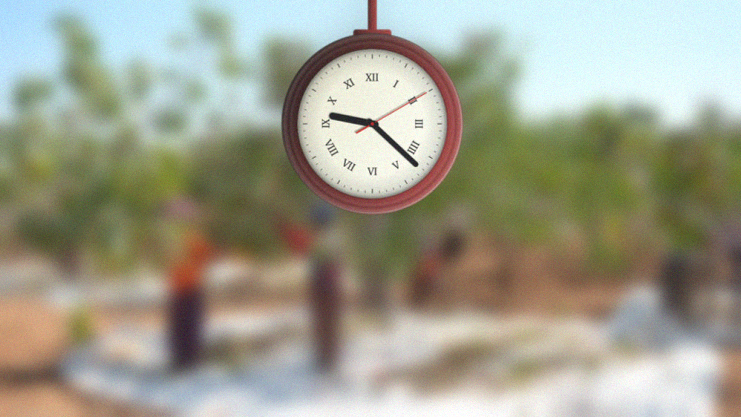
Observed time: 9:22:10
